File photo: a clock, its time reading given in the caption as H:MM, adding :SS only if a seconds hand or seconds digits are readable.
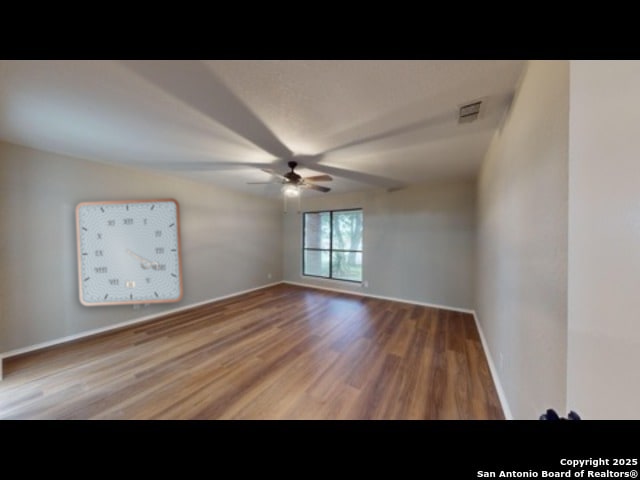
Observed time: 4:20
